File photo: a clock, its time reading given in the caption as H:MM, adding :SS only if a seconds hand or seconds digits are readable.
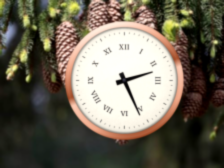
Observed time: 2:26
